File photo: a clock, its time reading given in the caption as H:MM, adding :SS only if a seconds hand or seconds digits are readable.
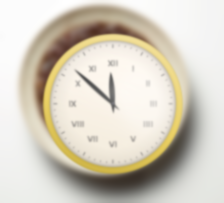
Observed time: 11:52
